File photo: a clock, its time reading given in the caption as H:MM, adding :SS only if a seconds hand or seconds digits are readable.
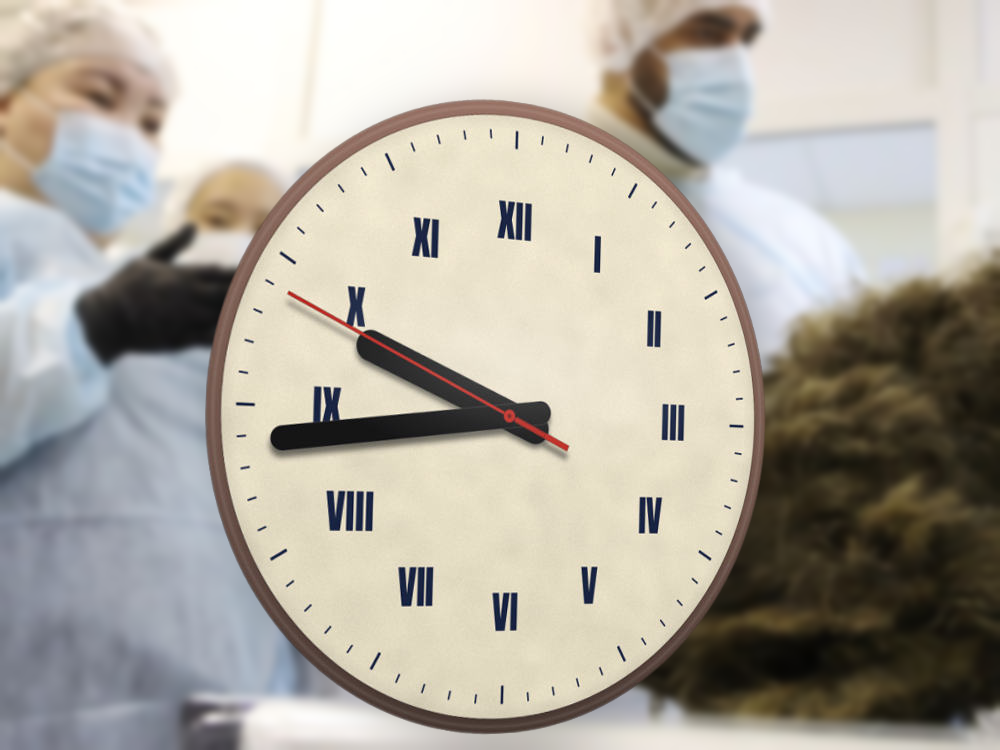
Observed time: 9:43:49
